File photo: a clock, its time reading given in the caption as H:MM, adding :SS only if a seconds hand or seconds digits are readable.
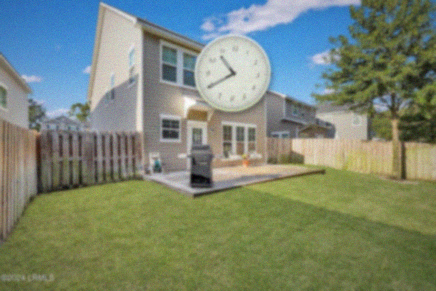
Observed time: 10:40
